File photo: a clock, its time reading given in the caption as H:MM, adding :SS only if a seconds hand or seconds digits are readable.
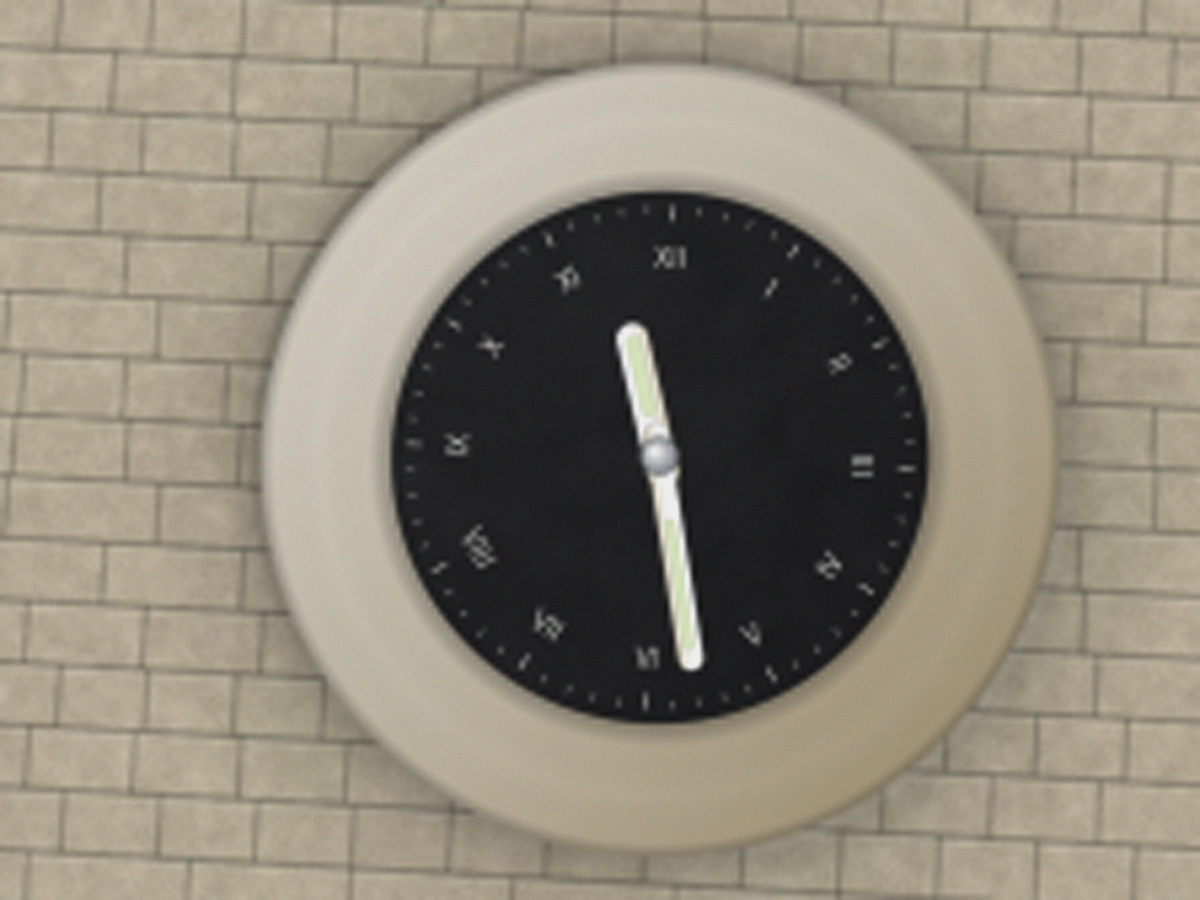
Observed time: 11:28
